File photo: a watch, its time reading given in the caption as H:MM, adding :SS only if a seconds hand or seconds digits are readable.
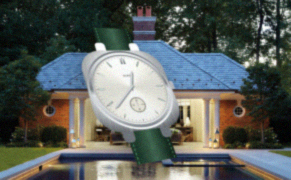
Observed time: 12:38
